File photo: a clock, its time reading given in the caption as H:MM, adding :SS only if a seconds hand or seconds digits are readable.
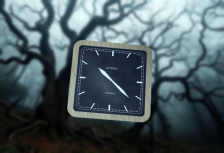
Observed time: 10:22
